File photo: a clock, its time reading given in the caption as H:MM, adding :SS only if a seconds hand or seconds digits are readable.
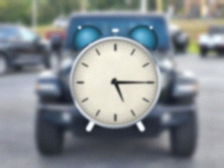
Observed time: 5:15
